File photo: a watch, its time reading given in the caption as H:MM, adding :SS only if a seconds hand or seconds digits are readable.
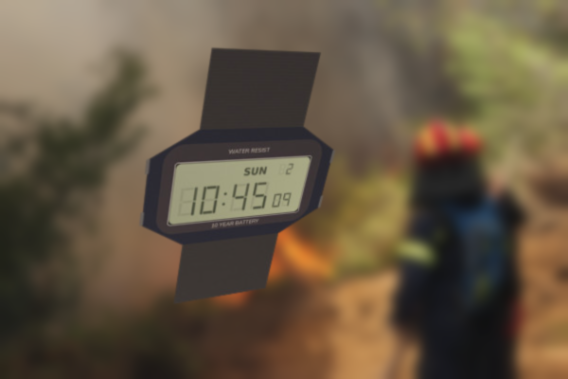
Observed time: 10:45:09
